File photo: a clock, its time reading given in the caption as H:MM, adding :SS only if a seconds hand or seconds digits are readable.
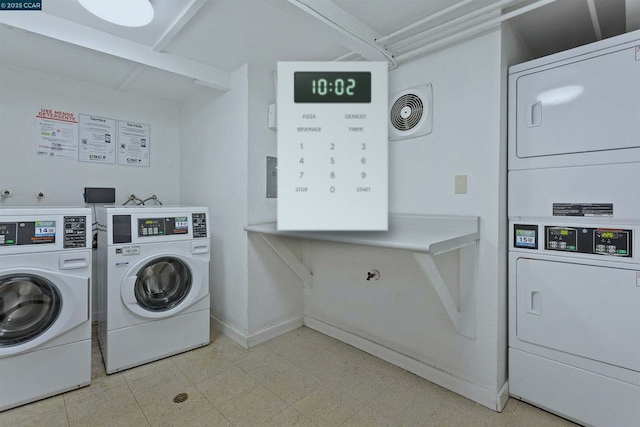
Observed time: 10:02
